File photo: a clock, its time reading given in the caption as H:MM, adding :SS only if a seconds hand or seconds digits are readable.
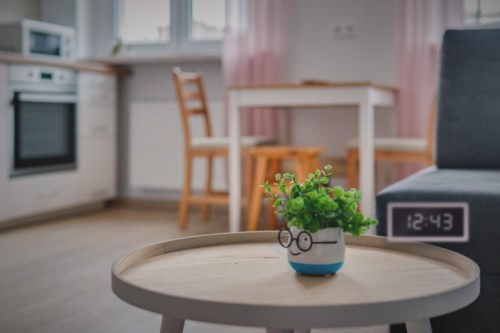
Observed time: 12:43
